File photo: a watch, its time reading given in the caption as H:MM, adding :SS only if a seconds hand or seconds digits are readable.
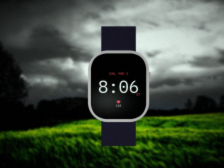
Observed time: 8:06
